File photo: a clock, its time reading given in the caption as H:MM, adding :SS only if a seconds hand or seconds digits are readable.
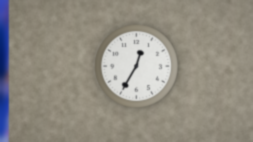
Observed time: 12:35
